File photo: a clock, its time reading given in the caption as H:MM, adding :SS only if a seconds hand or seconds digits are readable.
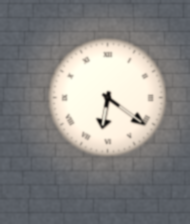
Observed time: 6:21
